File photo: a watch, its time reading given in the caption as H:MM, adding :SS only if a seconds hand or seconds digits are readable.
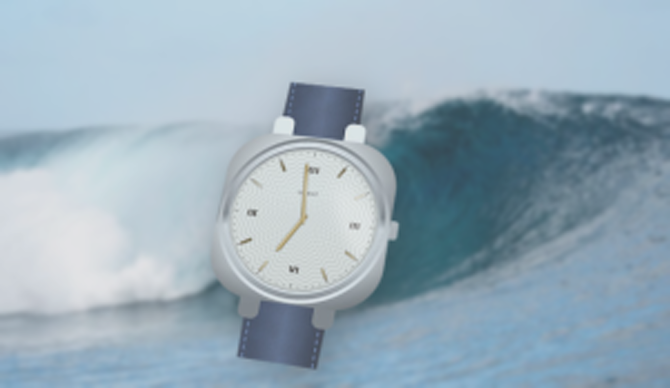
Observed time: 6:59
